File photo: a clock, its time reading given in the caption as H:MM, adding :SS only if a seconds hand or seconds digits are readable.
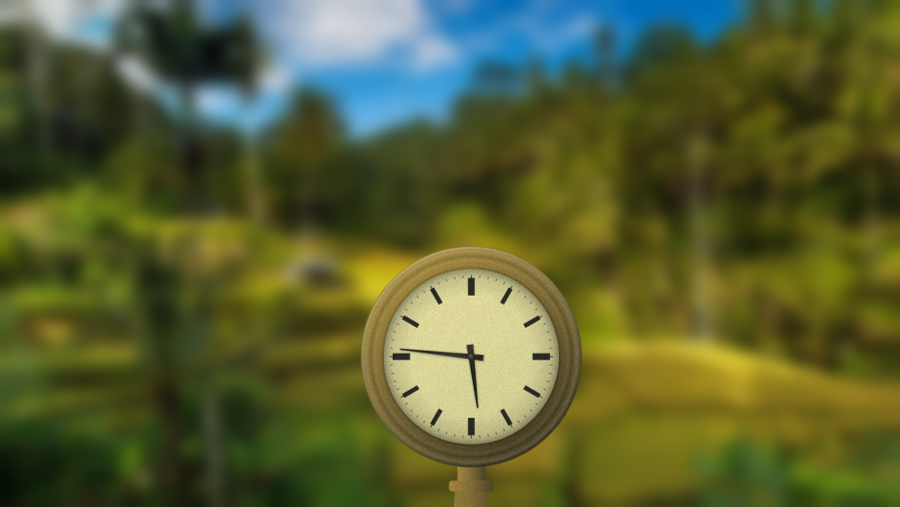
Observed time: 5:46
